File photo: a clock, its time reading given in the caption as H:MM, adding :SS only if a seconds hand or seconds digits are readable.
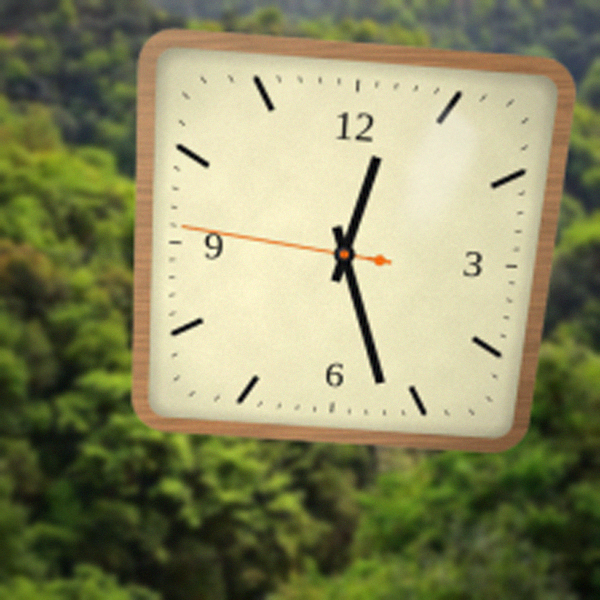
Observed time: 12:26:46
